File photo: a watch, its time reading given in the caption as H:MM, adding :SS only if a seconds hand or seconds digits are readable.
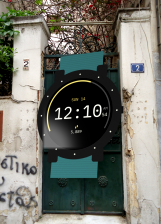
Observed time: 12:10
